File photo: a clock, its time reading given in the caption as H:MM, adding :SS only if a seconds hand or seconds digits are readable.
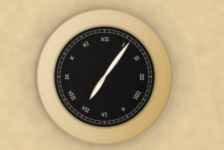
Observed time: 7:06
